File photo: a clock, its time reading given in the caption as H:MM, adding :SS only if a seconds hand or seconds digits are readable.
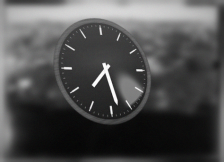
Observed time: 7:28
